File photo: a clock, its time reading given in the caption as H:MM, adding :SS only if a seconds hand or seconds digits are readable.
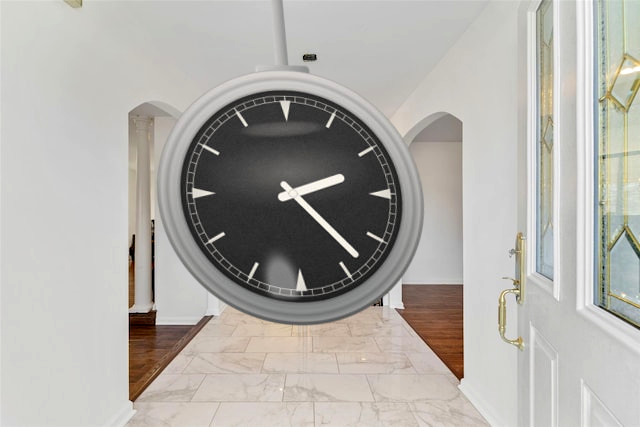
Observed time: 2:23
